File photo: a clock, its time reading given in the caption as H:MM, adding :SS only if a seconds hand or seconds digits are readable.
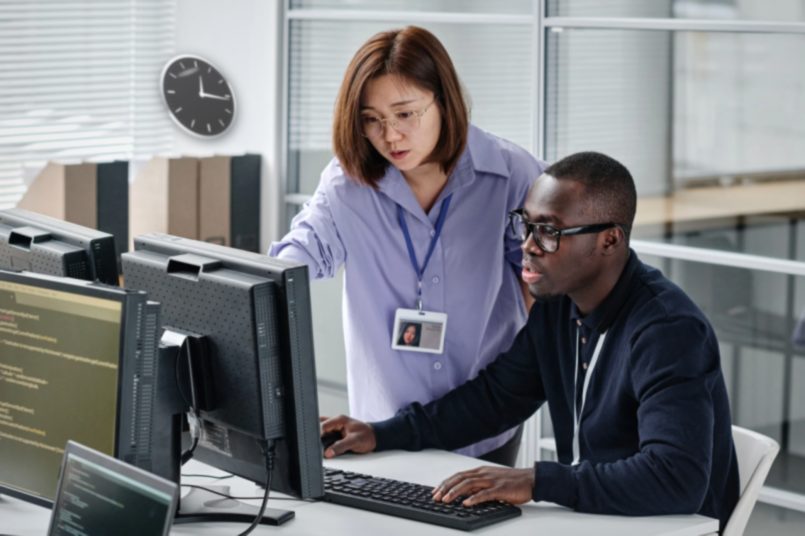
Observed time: 12:16
